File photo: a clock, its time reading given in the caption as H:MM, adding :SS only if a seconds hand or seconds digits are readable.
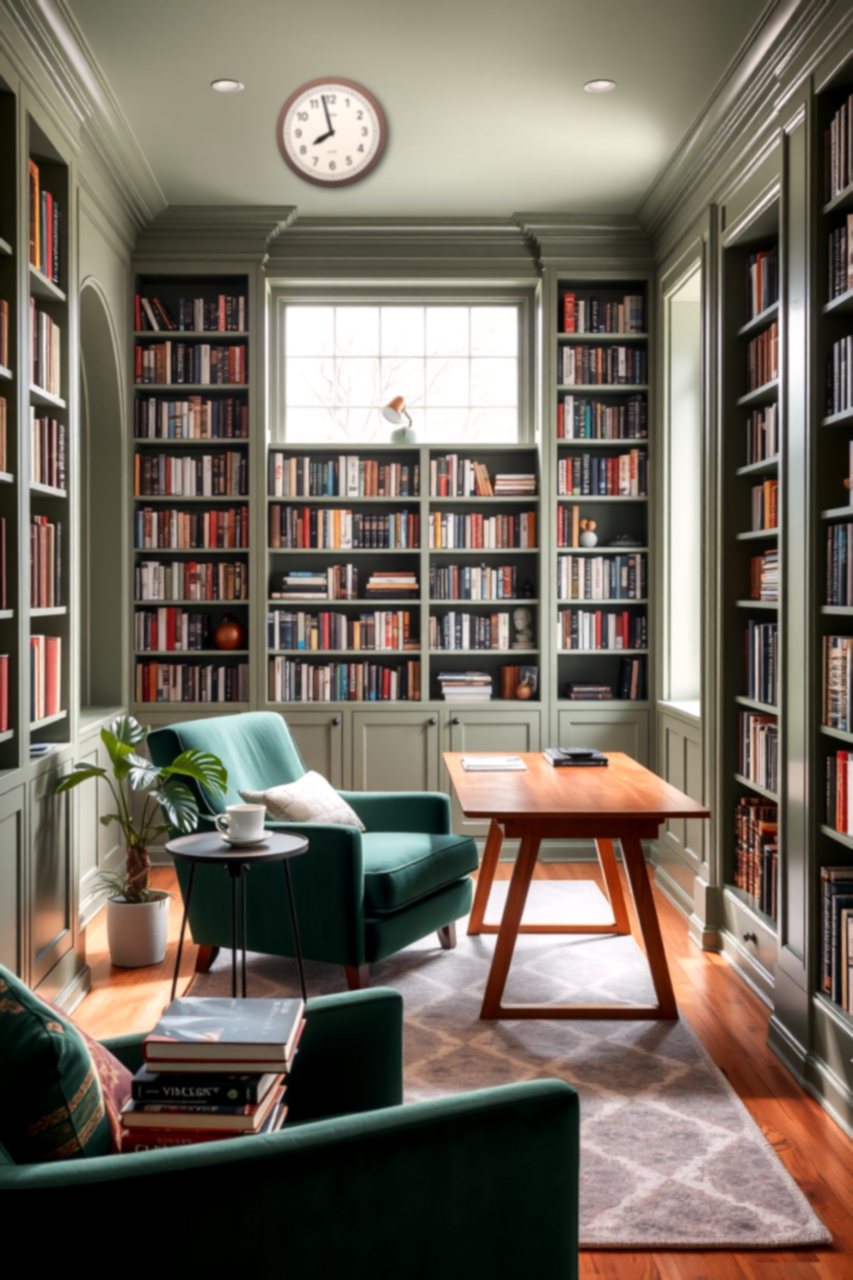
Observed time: 7:58
